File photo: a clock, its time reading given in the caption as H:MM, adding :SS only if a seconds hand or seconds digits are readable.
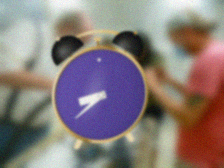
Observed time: 8:39
